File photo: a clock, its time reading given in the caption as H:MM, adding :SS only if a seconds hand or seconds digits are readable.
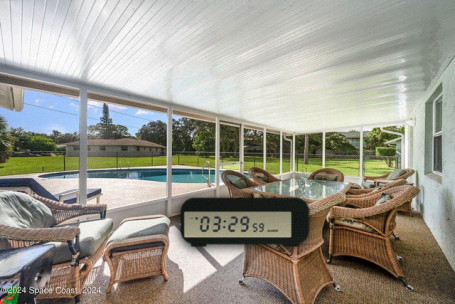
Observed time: 3:29:59
